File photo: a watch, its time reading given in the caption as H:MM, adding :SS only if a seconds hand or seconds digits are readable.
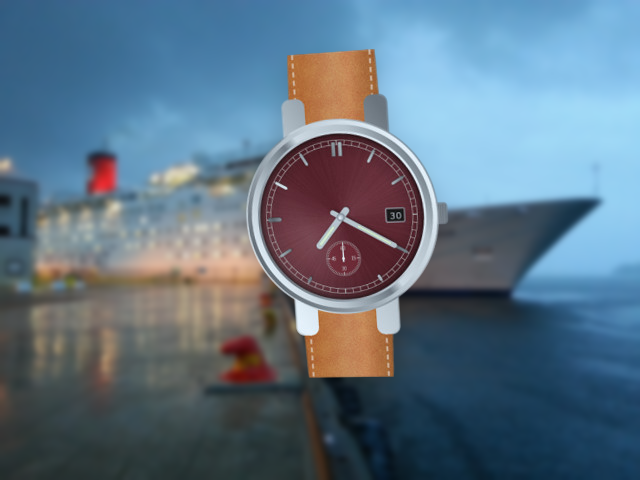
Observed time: 7:20
